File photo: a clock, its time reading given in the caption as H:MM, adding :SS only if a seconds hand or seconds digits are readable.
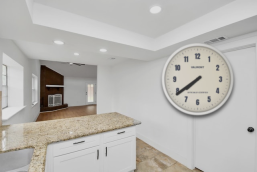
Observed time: 7:39
